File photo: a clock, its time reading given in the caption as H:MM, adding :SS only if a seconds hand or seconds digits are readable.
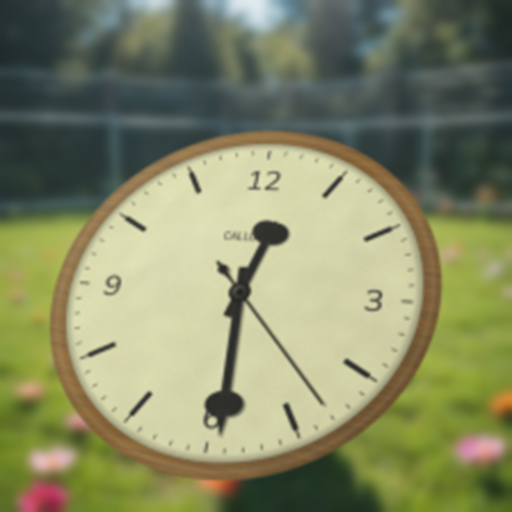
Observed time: 12:29:23
